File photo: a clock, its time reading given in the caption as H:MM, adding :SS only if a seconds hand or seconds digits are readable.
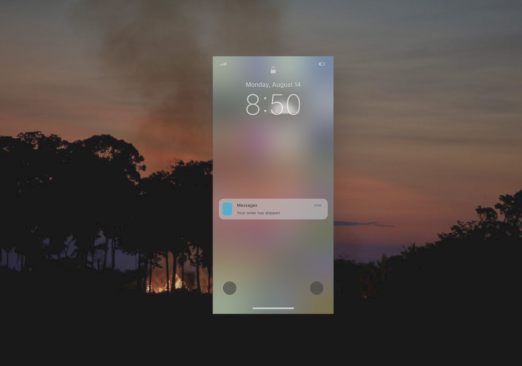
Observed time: 8:50
